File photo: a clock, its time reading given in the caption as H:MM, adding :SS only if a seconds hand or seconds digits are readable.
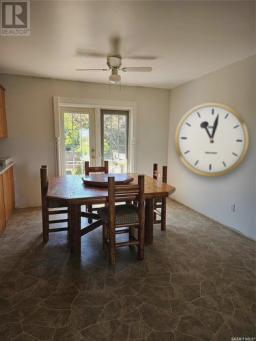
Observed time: 11:02
